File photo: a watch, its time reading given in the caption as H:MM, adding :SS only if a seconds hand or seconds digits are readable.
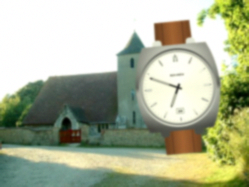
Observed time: 6:49
